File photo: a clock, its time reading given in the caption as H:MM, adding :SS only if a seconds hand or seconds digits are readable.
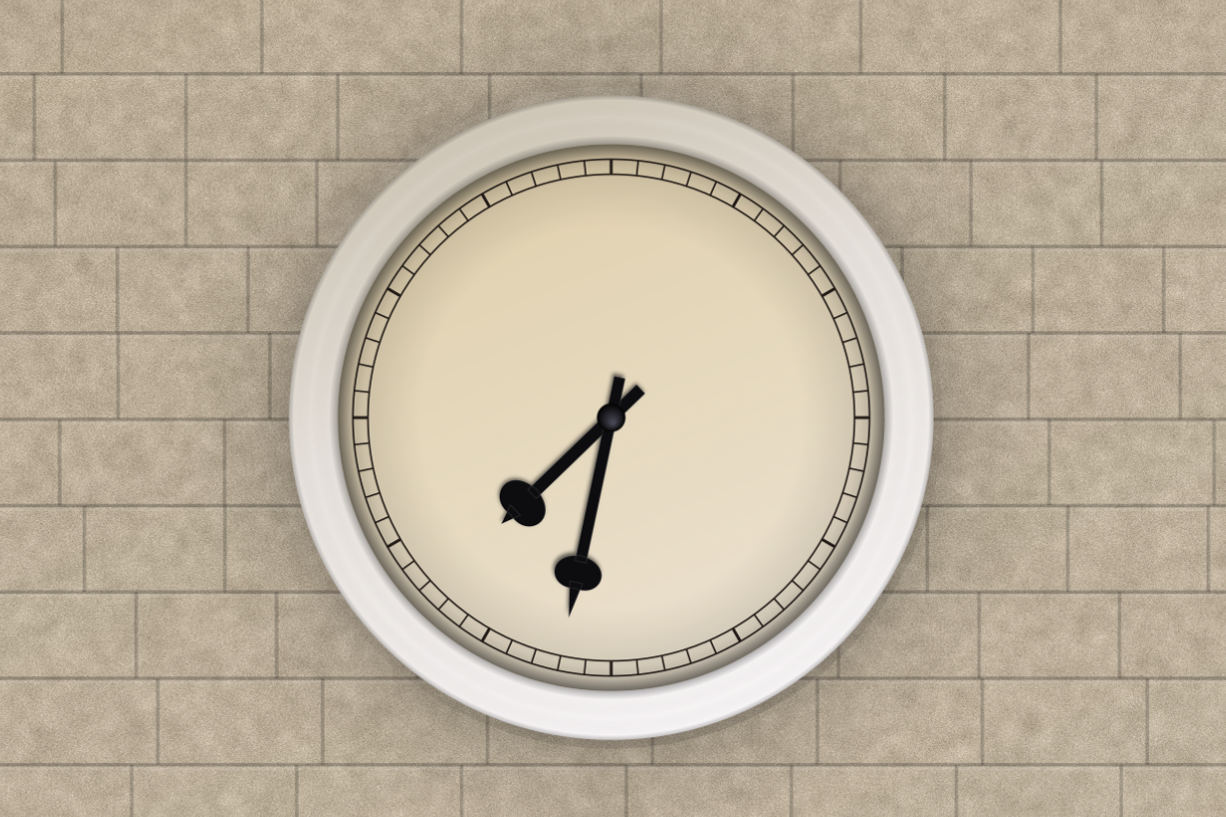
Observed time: 7:32
